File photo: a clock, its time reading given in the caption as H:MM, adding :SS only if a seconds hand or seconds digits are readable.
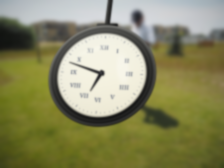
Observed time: 6:48
